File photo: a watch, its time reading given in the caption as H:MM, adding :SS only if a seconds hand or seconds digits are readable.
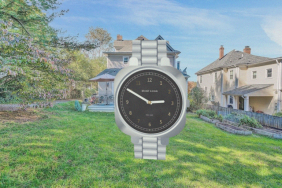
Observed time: 2:50
